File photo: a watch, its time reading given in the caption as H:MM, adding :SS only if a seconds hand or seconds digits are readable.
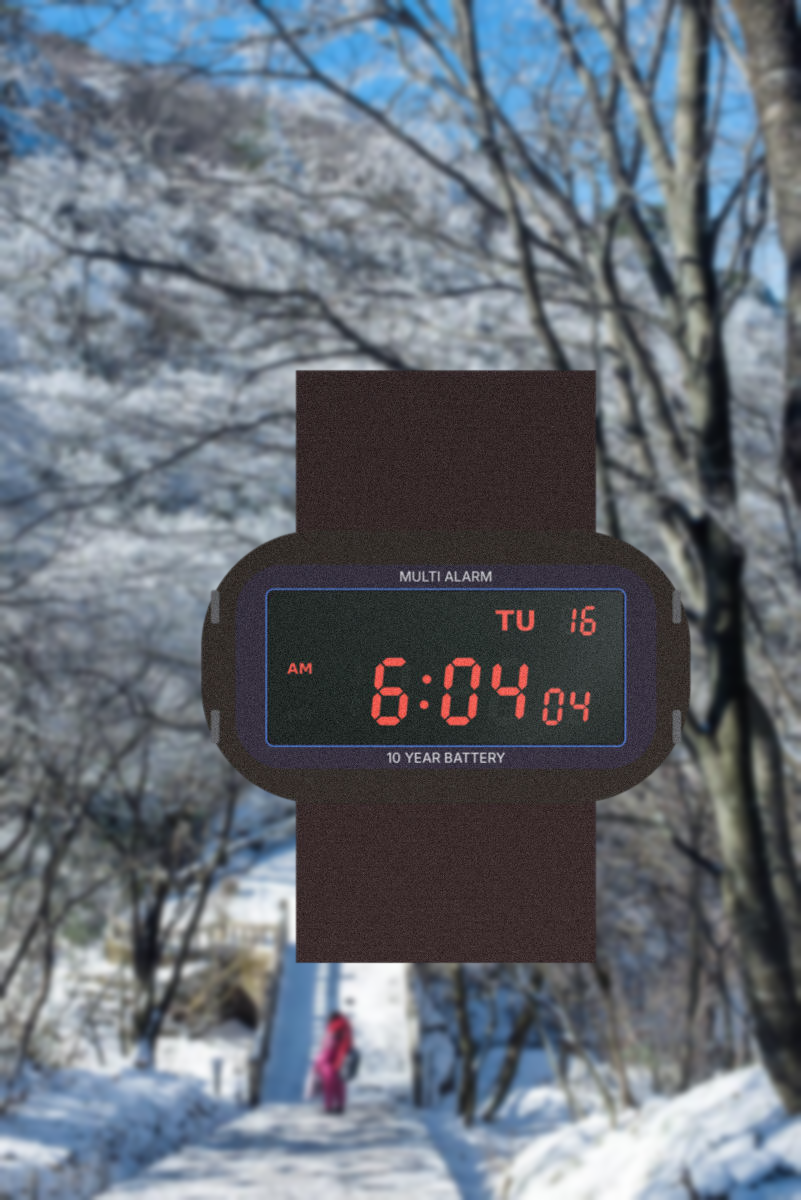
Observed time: 6:04:04
